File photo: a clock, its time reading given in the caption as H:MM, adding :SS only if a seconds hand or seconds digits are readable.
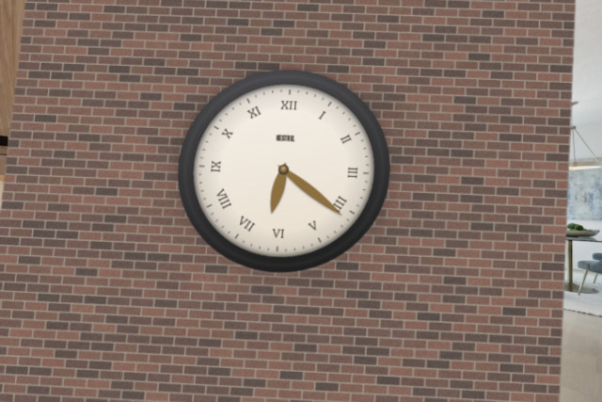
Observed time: 6:21
